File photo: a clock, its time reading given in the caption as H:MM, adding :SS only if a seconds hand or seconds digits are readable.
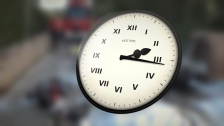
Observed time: 2:16
